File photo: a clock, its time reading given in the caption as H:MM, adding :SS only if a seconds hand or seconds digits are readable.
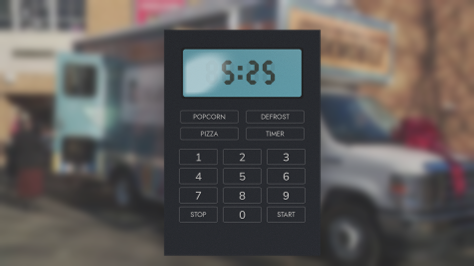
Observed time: 5:25
